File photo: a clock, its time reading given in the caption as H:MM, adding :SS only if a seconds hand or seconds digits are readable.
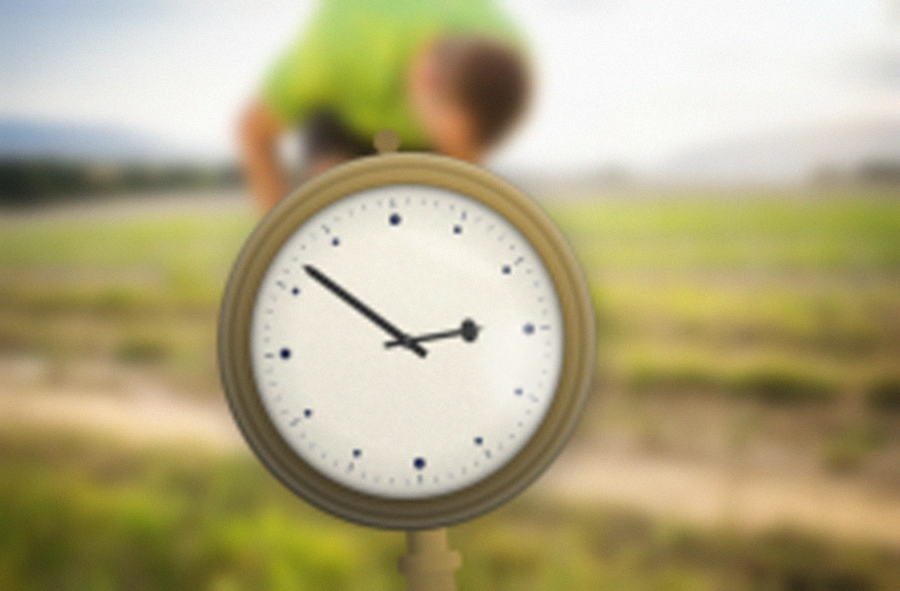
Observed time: 2:52
